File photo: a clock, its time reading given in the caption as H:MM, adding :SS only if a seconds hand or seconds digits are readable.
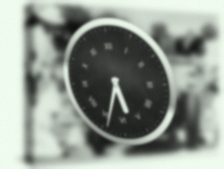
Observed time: 5:34
